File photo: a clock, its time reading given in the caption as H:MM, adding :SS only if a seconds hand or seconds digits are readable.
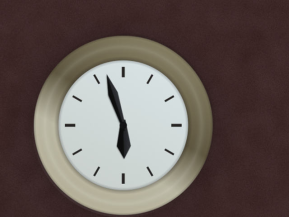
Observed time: 5:57
